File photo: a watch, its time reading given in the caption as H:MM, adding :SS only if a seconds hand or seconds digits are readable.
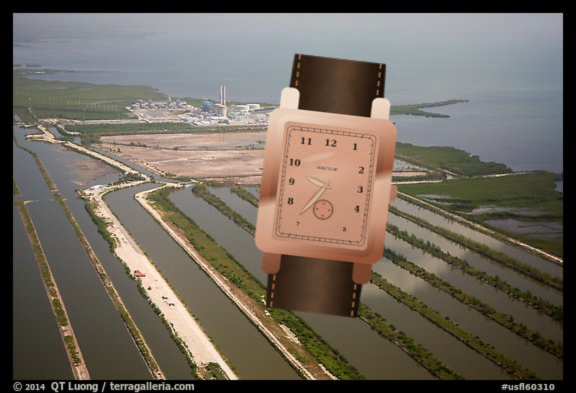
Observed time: 9:36
